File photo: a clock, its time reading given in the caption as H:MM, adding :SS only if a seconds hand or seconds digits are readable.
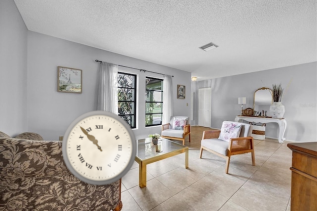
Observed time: 10:53
